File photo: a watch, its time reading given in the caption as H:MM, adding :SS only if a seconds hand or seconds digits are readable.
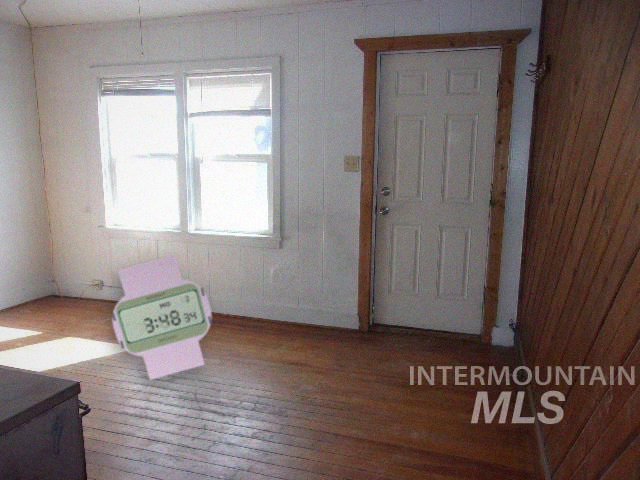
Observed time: 3:48:34
